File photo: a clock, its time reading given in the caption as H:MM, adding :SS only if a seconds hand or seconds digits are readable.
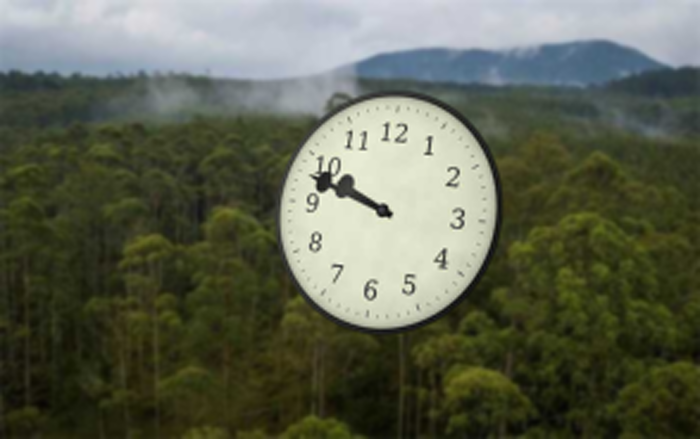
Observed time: 9:48
